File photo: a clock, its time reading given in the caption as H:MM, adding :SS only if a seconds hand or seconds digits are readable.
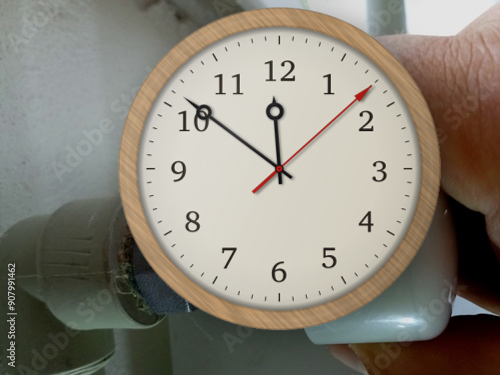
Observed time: 11:51:08
